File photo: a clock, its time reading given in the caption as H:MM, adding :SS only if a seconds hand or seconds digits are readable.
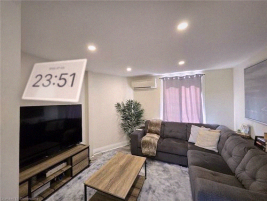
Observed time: 23:51
